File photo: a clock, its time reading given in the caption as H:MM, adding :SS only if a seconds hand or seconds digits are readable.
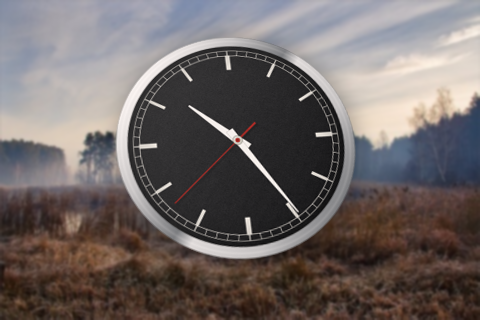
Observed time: 10:24:38
